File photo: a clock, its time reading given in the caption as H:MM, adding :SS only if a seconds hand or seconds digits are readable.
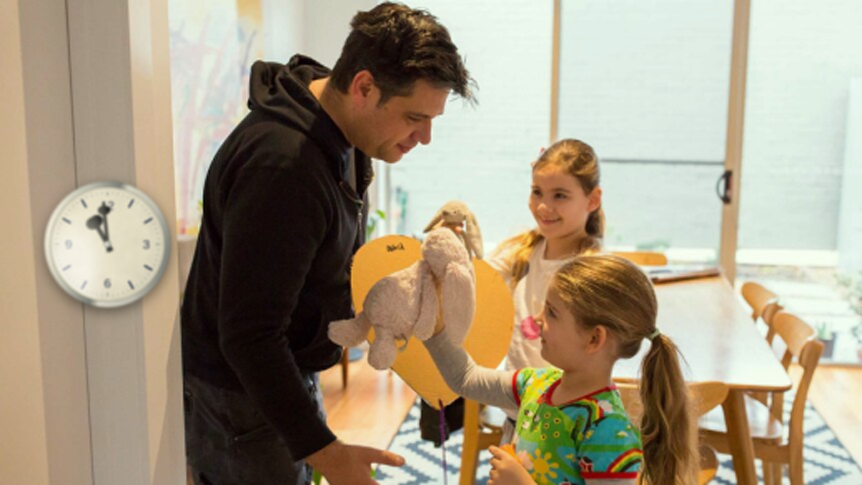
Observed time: 10:59
